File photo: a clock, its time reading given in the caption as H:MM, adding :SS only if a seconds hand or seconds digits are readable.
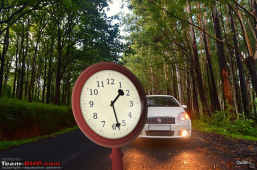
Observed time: 1:28
